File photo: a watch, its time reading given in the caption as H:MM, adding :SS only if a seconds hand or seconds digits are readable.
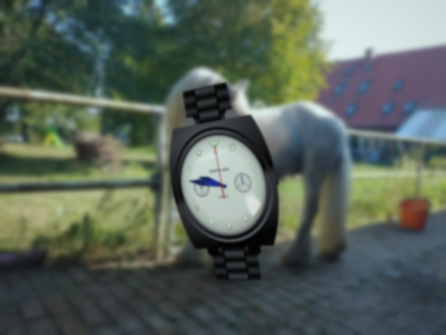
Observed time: 9:47
